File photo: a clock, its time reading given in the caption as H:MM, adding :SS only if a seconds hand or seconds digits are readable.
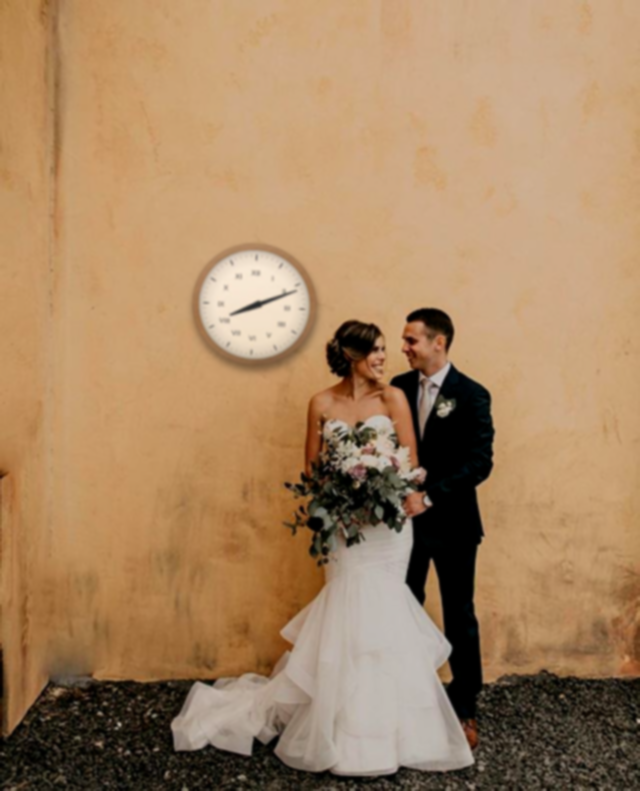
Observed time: 8:11
